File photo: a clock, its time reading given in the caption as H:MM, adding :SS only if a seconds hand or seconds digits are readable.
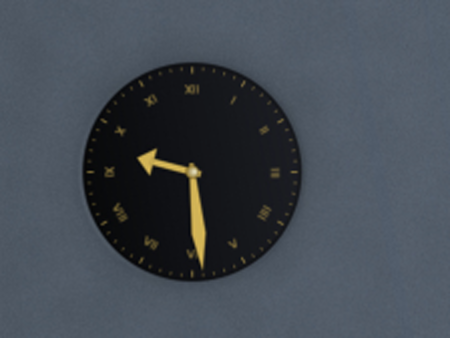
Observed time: 9:29
